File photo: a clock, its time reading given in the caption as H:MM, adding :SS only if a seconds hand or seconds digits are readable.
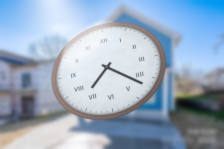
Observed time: 7:22
